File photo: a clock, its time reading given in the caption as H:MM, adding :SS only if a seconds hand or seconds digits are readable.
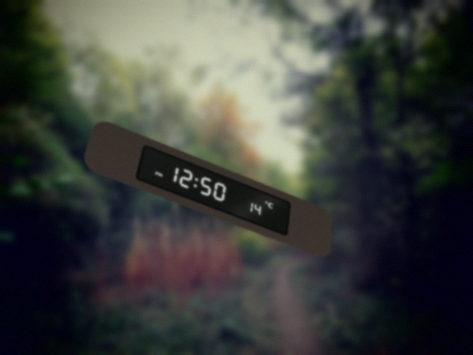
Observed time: 12:50
